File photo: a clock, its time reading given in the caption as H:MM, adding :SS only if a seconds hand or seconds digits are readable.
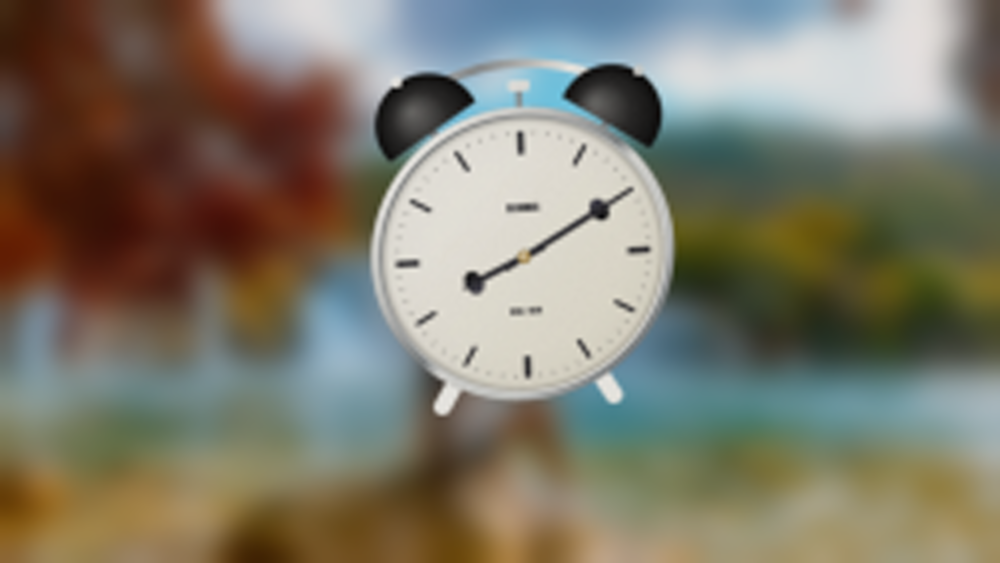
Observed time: 8:10
